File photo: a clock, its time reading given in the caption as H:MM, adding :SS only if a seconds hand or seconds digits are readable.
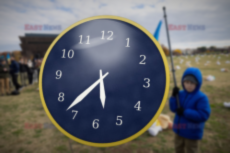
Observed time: 5:37
